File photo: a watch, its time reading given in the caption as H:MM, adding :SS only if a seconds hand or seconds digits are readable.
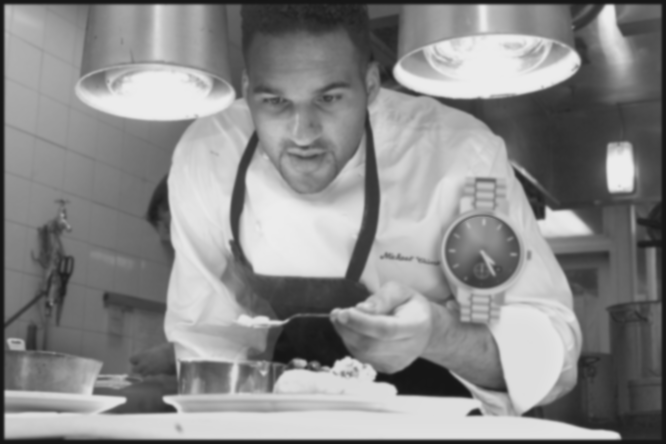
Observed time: 4:25
